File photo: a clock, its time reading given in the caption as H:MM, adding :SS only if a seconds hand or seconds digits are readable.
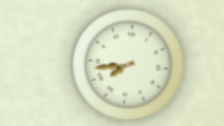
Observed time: 7:43
